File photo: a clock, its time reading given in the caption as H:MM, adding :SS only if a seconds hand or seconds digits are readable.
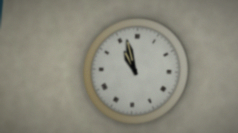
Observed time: 10:57
